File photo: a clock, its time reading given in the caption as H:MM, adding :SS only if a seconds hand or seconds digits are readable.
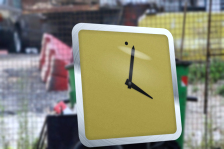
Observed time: 4:02
